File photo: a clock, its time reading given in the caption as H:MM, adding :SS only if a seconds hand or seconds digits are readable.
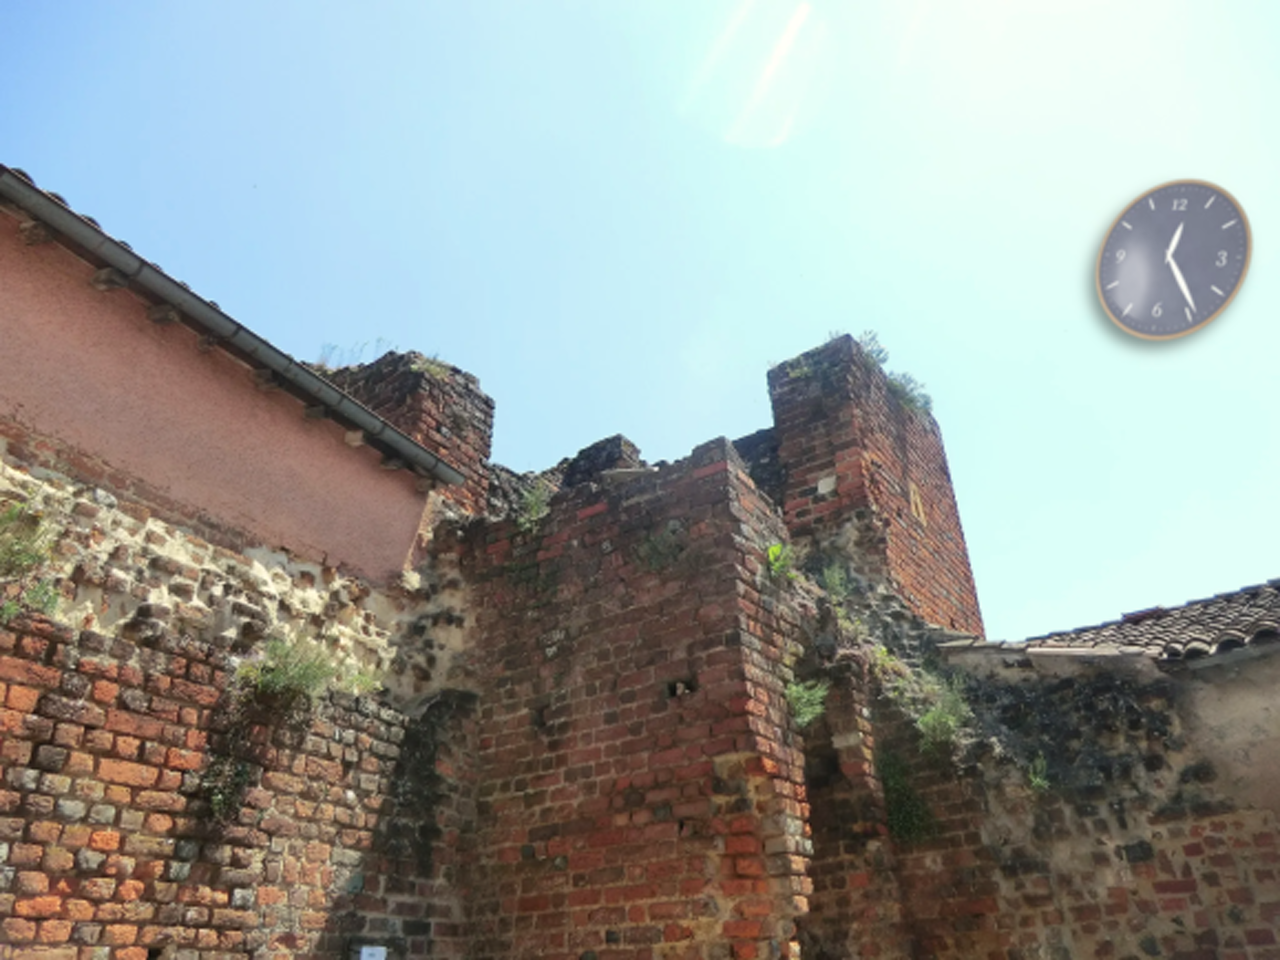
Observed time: 12:24
